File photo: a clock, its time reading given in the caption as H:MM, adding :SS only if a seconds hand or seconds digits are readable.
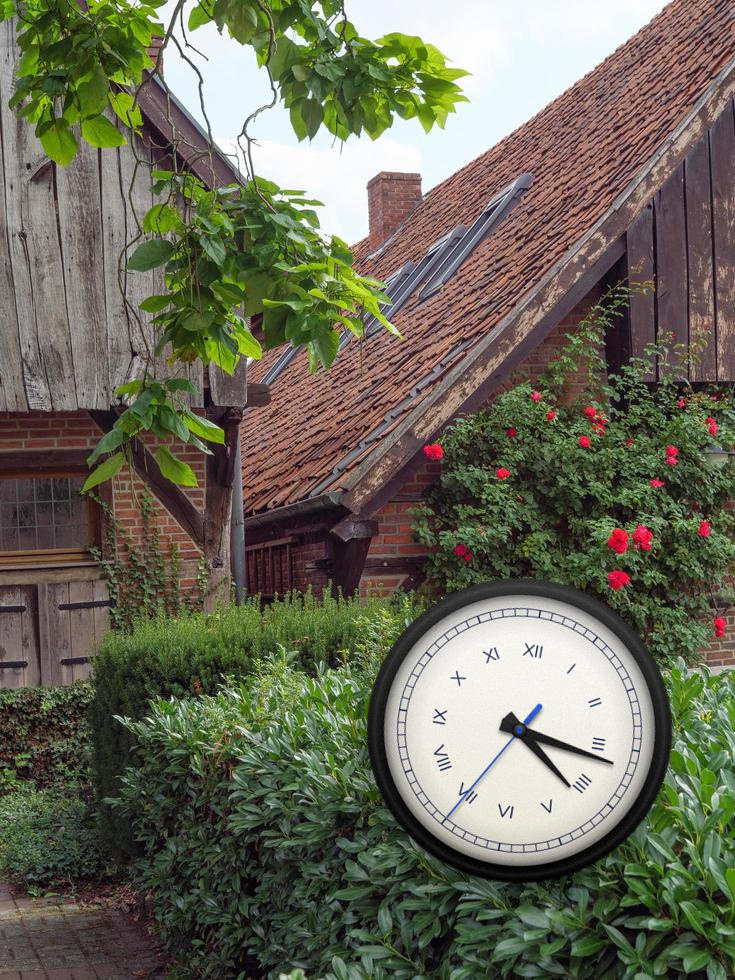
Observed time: 4:16:35
